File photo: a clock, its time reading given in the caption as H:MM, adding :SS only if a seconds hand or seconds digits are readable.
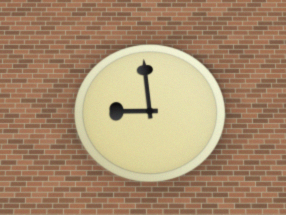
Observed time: 8:59
